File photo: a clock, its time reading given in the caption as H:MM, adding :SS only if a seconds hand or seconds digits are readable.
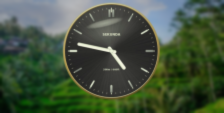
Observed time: 4:47
